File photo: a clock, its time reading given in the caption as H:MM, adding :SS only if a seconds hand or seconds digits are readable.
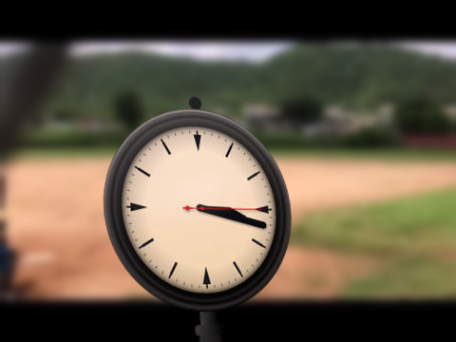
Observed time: 3:17:15
